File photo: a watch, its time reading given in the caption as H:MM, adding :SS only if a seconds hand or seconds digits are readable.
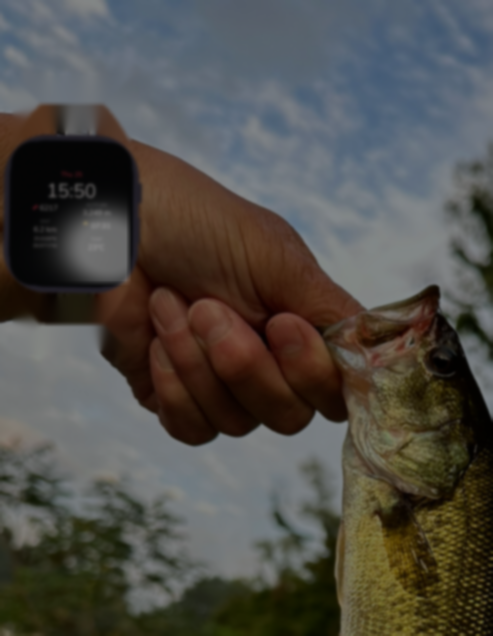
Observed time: 15:50
